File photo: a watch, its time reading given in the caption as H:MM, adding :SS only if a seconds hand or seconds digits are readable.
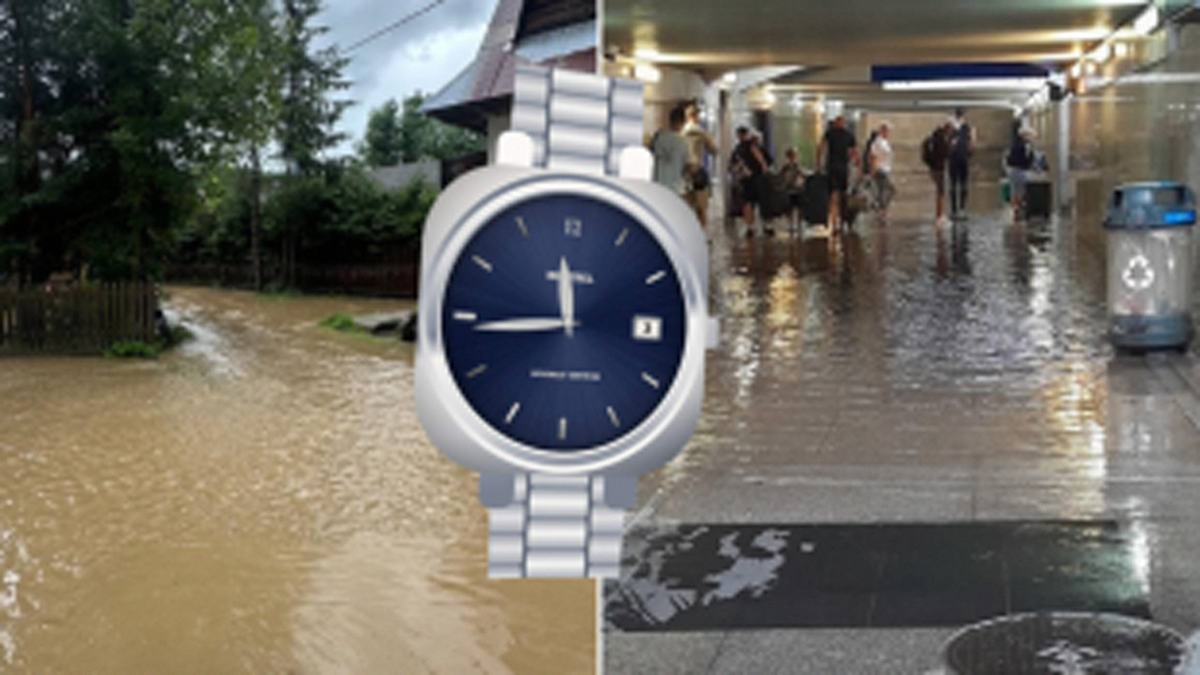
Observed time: 11:44
